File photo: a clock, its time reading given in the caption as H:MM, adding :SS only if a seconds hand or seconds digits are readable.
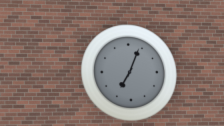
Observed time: 7:04
